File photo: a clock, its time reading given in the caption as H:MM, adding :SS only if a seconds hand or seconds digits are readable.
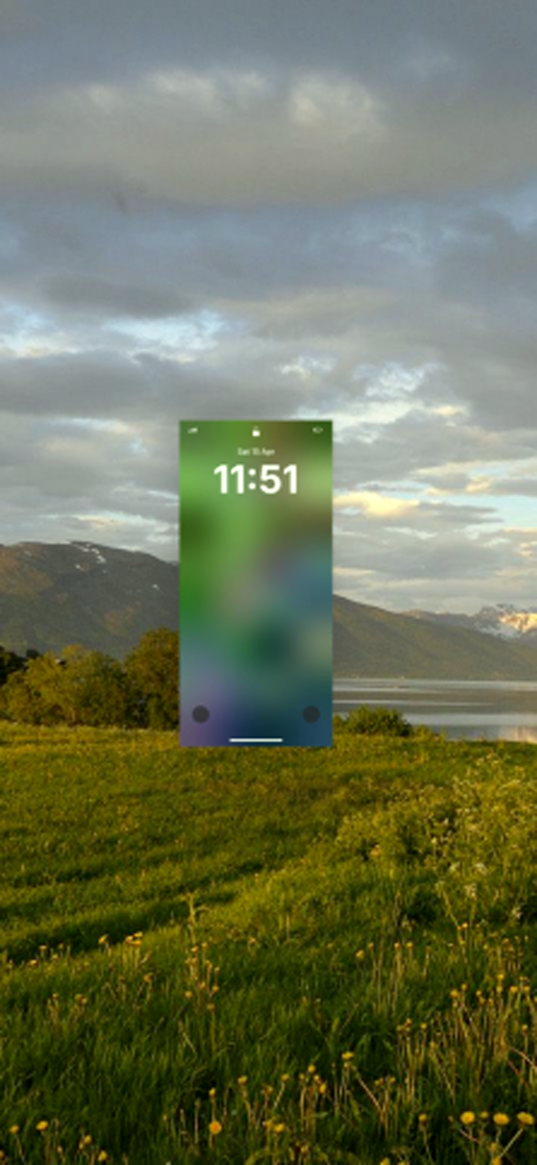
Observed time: 11:51
